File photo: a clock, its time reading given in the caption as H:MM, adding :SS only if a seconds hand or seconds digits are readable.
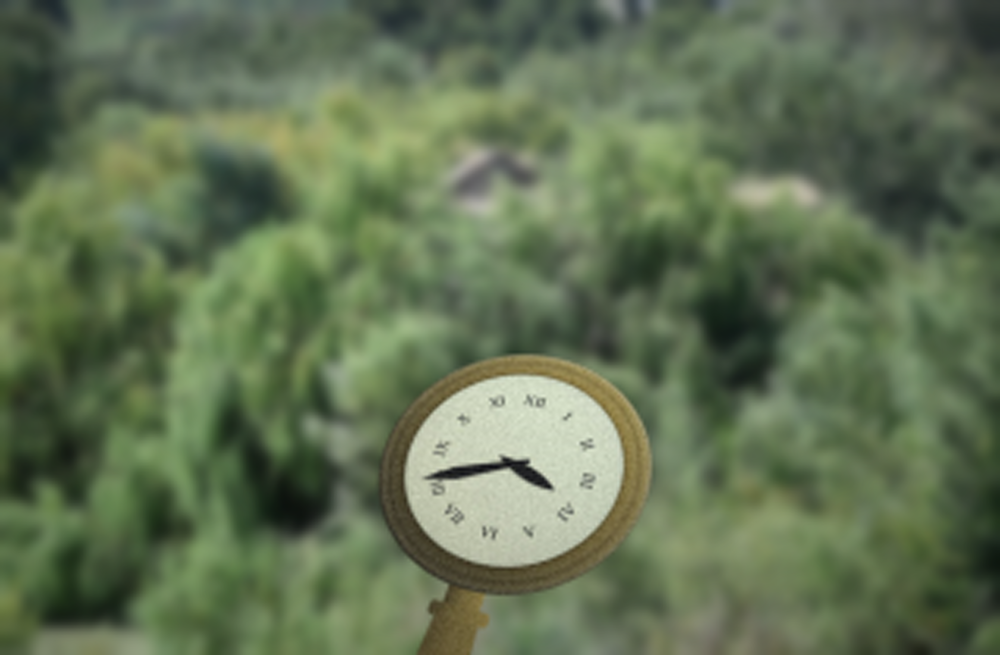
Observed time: 3:41
